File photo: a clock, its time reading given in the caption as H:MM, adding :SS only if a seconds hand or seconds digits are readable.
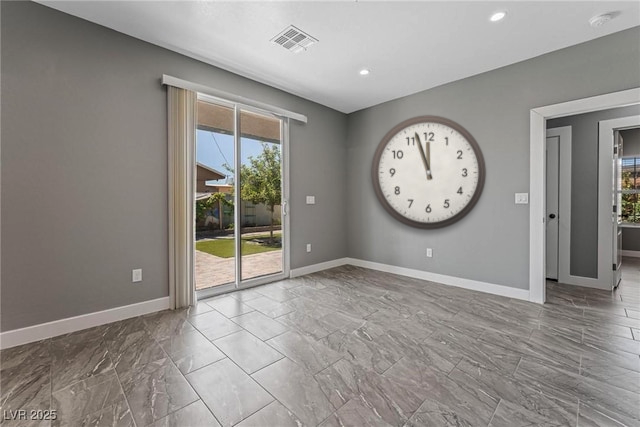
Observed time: 11:57
